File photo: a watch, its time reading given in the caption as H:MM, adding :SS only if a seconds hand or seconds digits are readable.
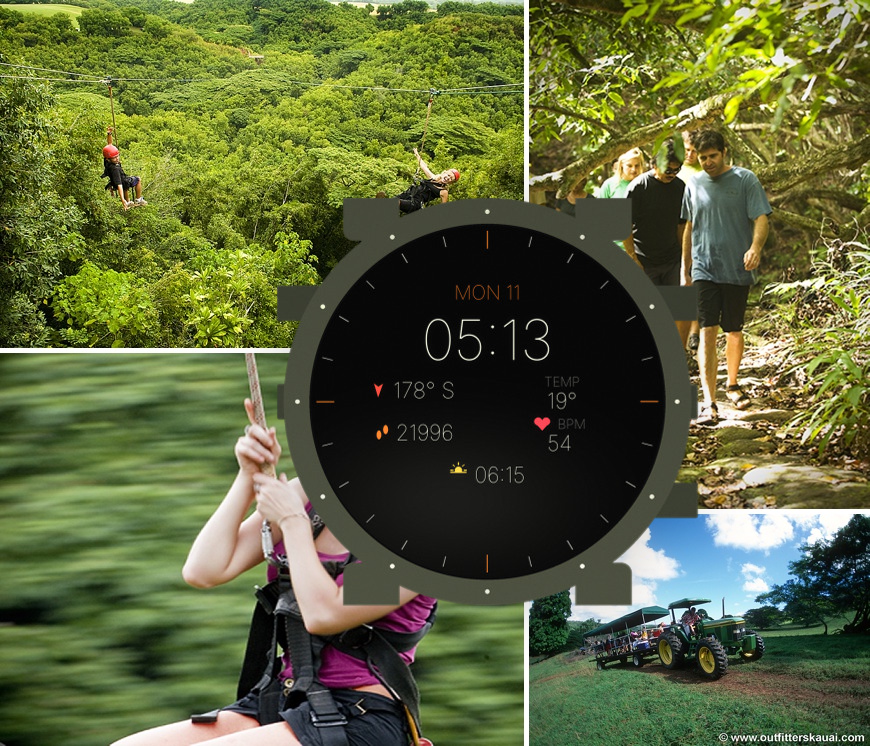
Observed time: 5:13
